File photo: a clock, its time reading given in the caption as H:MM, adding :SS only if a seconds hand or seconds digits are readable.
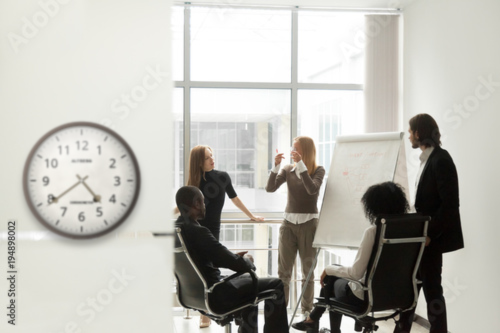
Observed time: 4:39
